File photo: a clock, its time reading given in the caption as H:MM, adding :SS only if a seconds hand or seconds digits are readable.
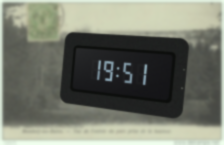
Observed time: 19:51
